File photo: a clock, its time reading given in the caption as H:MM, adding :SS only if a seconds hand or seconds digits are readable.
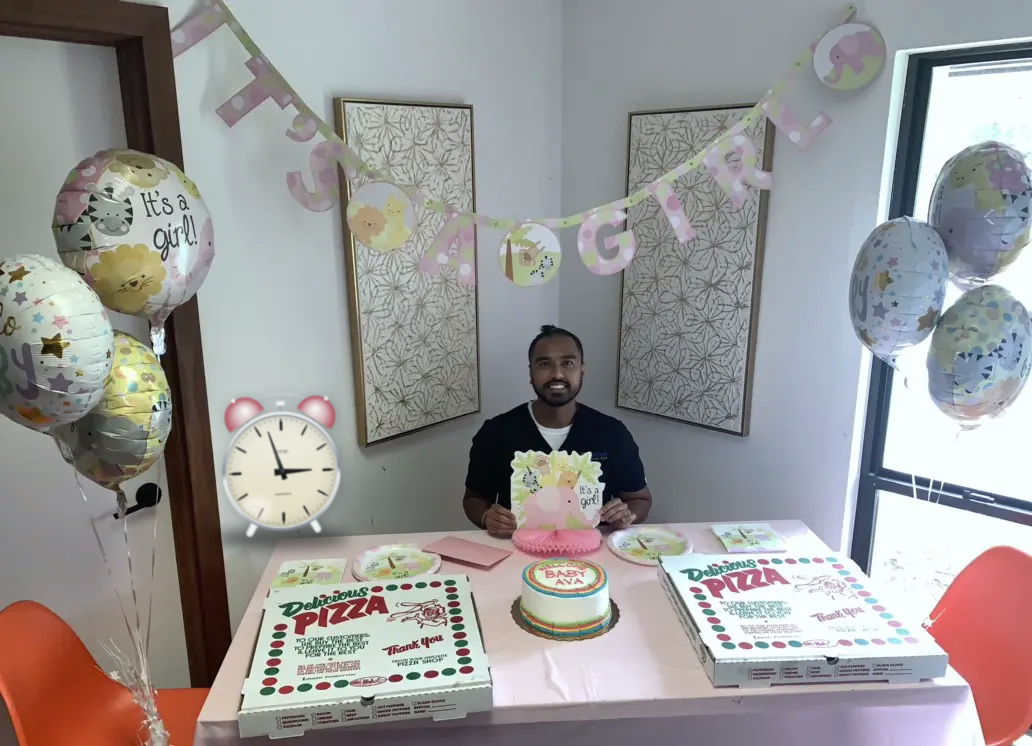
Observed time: 2:57
